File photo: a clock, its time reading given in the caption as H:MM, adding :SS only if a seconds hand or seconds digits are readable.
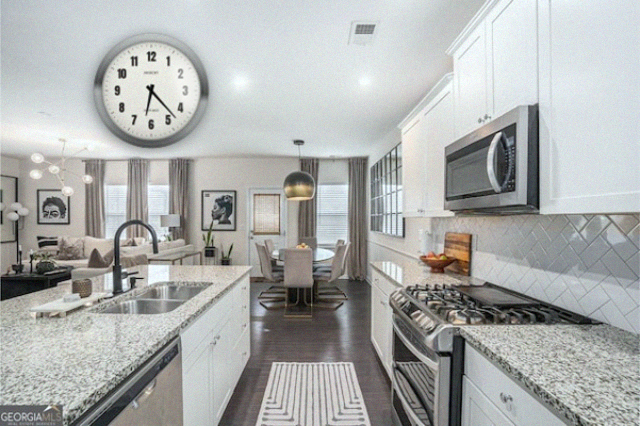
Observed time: 6:23
